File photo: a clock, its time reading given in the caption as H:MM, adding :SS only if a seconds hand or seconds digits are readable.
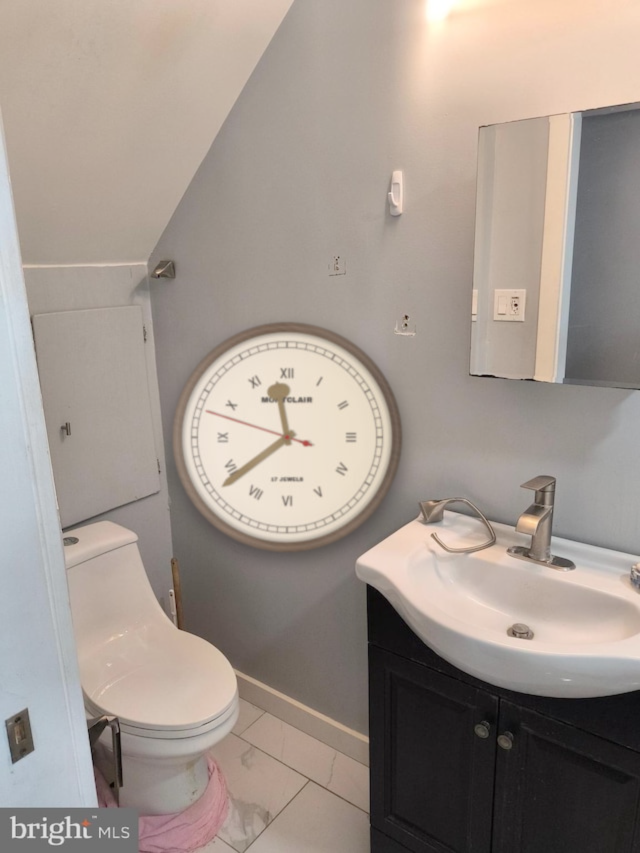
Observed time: 11:38:48
